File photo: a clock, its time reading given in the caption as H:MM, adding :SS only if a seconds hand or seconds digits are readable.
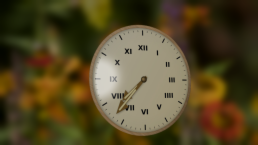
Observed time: 7:37
